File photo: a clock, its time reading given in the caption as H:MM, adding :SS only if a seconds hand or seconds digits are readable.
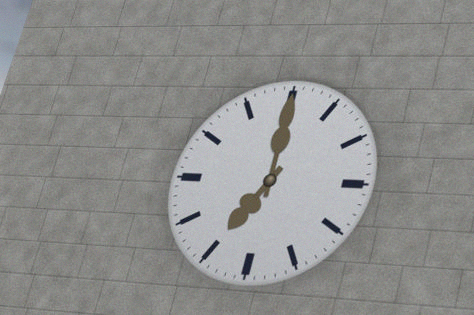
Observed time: 7:00
